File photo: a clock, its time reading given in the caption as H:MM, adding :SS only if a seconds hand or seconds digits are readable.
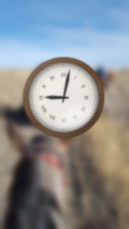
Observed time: 9:02
